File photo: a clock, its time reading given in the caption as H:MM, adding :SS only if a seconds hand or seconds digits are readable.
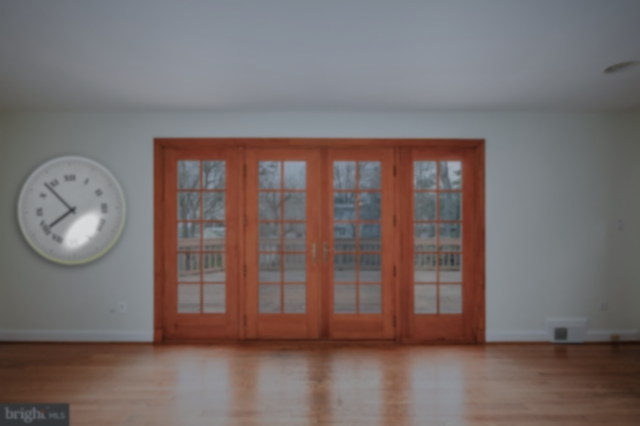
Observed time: 7:53
